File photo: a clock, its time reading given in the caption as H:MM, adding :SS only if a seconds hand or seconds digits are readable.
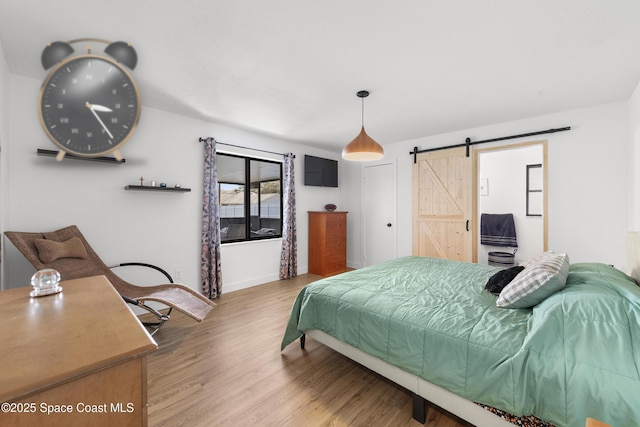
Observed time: 3:24
